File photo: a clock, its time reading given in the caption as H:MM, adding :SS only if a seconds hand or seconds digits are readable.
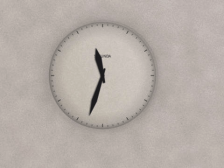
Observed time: 11:33
